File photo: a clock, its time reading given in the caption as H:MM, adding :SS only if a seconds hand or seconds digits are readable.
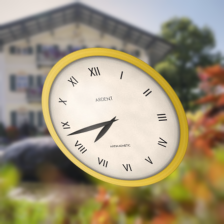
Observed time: 7:43
